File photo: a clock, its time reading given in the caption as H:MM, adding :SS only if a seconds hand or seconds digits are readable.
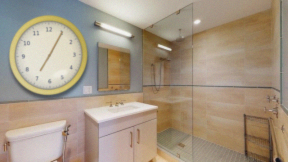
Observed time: 7:05
